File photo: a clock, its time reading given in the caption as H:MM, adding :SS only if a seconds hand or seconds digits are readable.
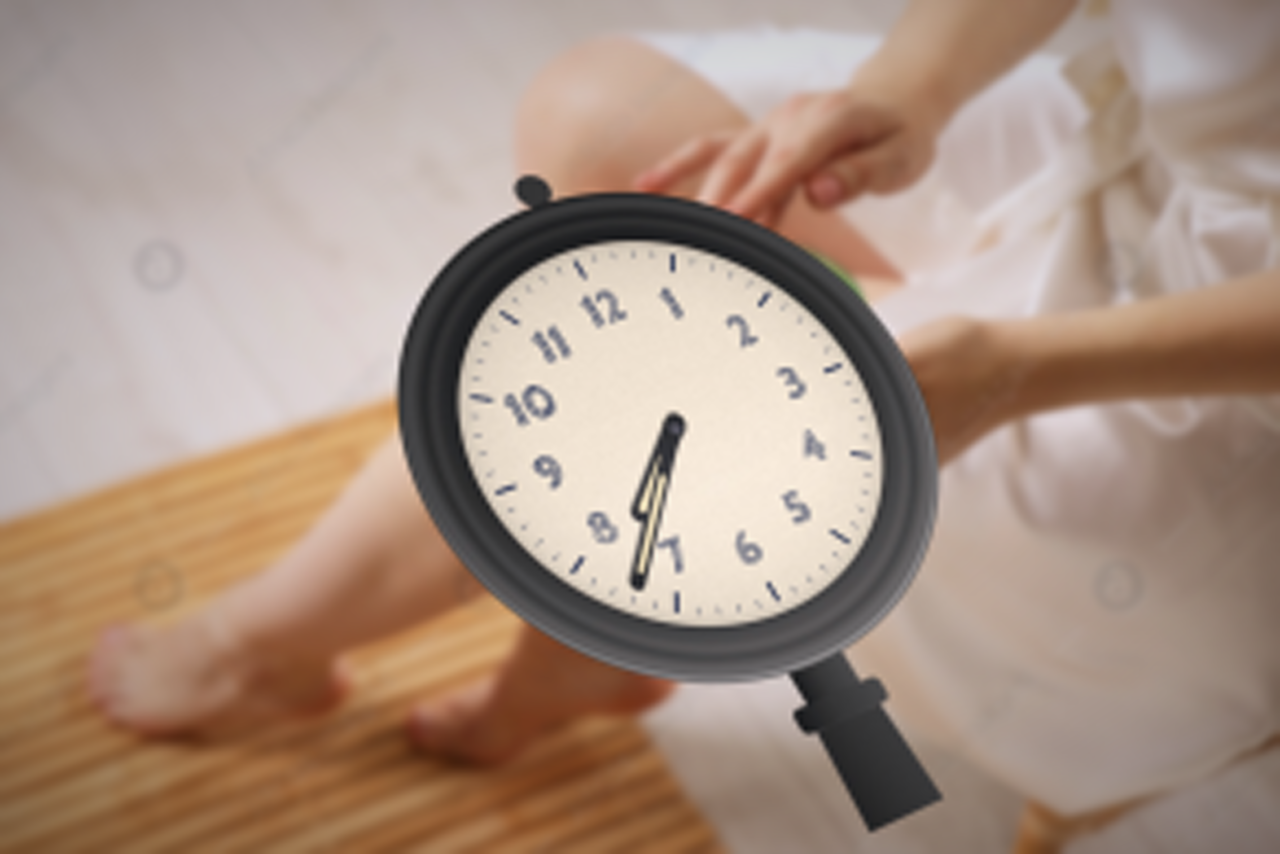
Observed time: 7:37
